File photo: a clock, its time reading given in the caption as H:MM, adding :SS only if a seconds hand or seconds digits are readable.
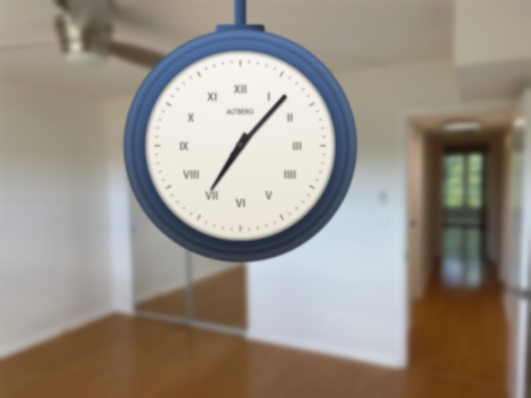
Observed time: 7:07
